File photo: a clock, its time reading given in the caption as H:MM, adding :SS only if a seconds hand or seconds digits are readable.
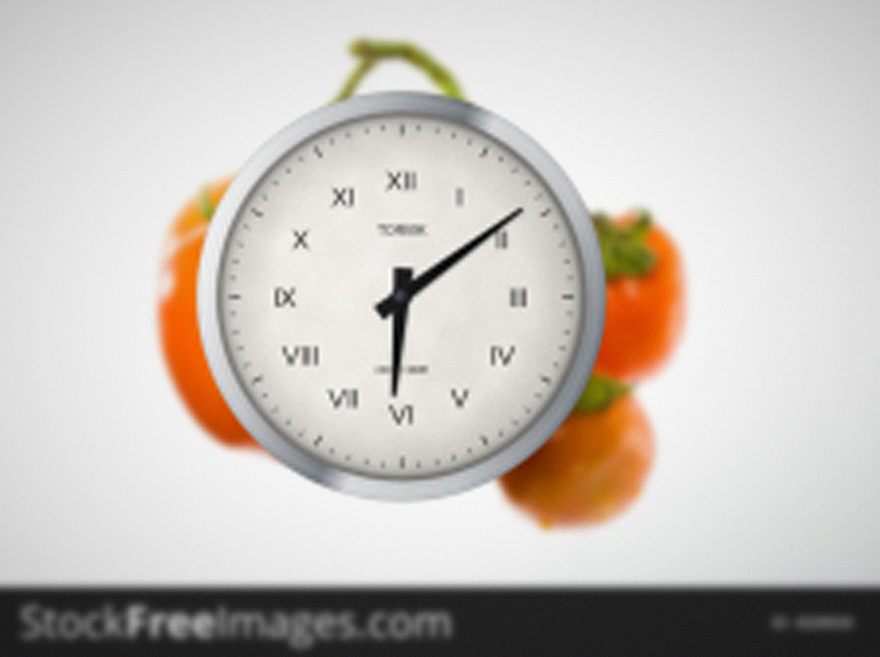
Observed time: 6:09
